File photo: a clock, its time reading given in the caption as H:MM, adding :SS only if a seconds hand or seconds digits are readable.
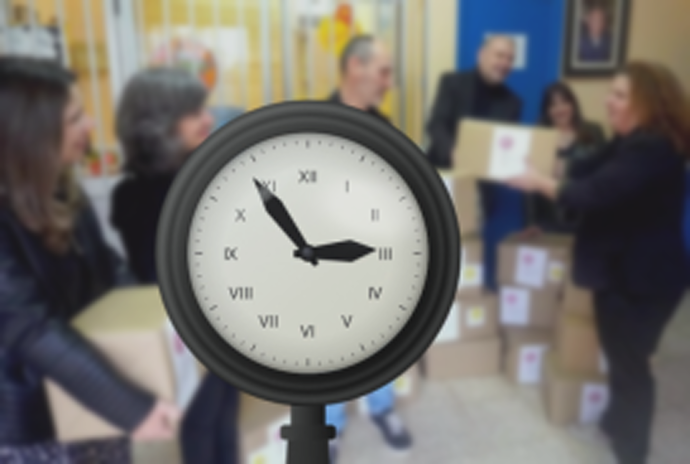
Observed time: 2:54
